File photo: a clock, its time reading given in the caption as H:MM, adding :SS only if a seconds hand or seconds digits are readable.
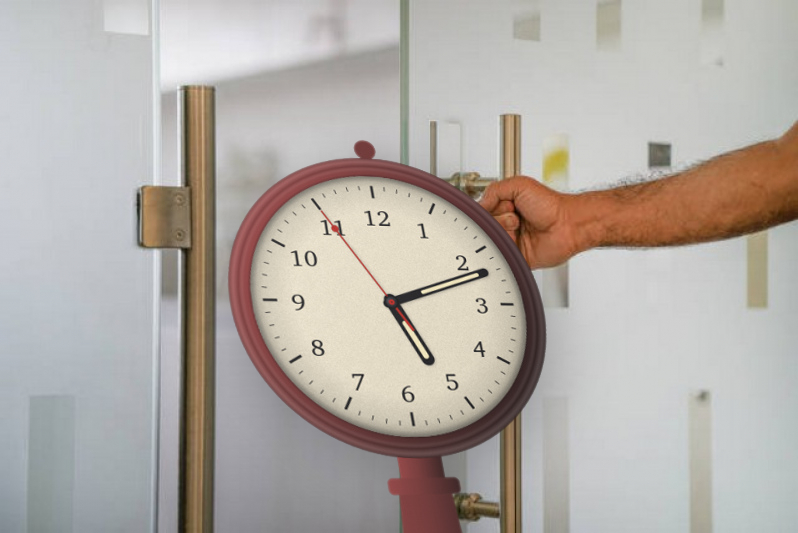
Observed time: 5:11:55
